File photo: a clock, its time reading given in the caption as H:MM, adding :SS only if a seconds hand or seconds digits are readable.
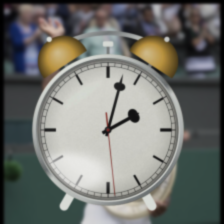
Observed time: 2:02:29
